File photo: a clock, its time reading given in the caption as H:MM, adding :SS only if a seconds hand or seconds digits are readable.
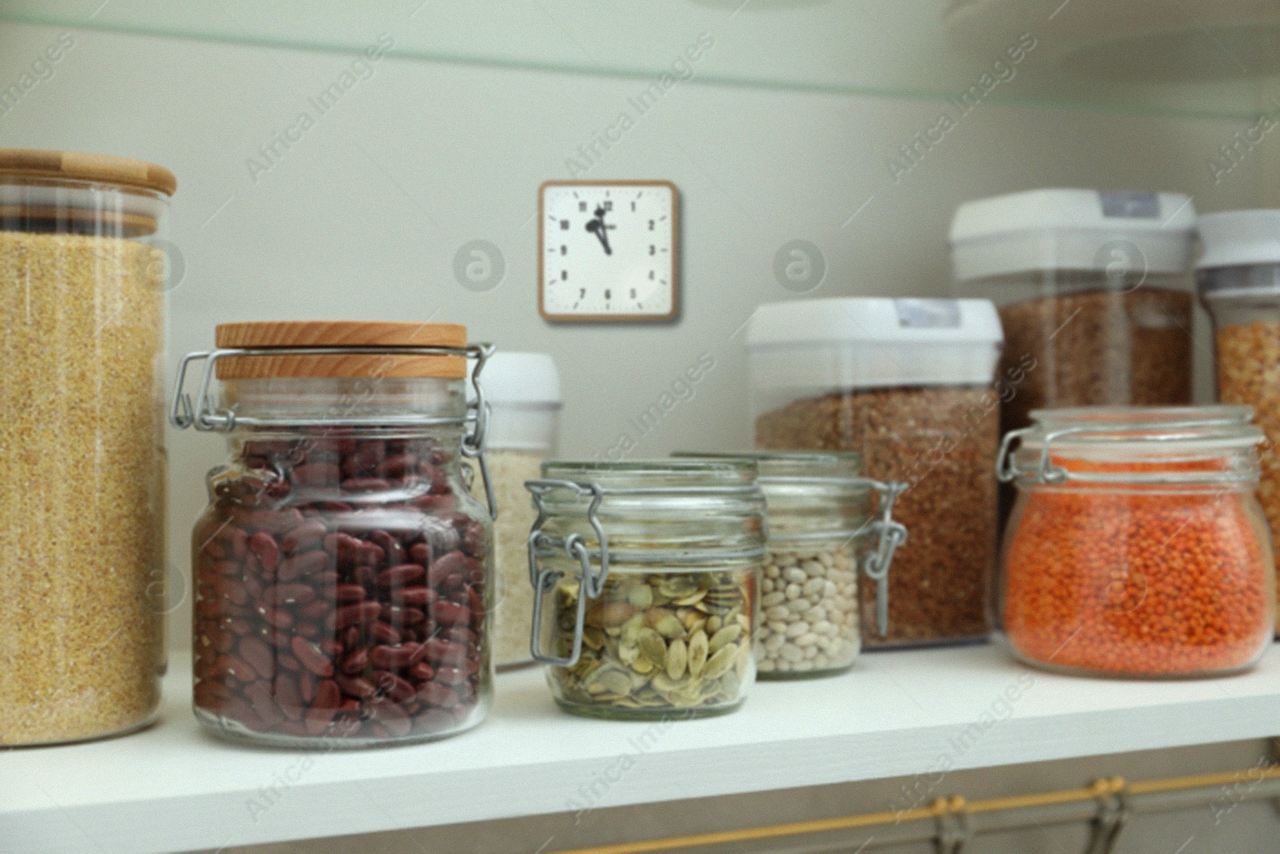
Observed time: 10:58
